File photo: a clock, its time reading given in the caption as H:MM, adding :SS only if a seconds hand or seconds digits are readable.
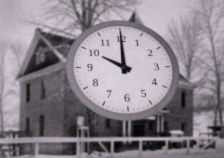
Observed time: 10:00
